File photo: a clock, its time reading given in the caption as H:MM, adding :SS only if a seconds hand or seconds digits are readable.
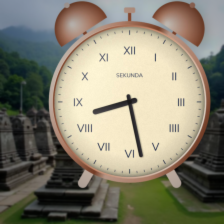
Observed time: 8:28
